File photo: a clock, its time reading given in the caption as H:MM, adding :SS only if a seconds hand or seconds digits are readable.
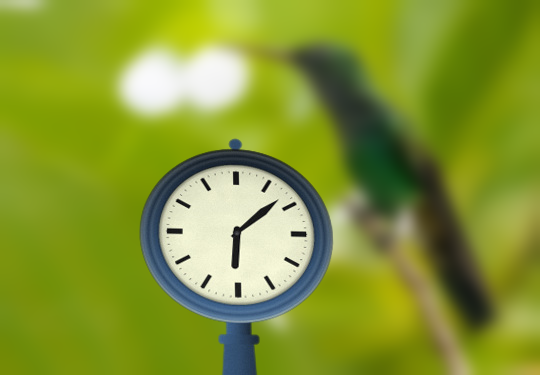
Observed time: 6:08
